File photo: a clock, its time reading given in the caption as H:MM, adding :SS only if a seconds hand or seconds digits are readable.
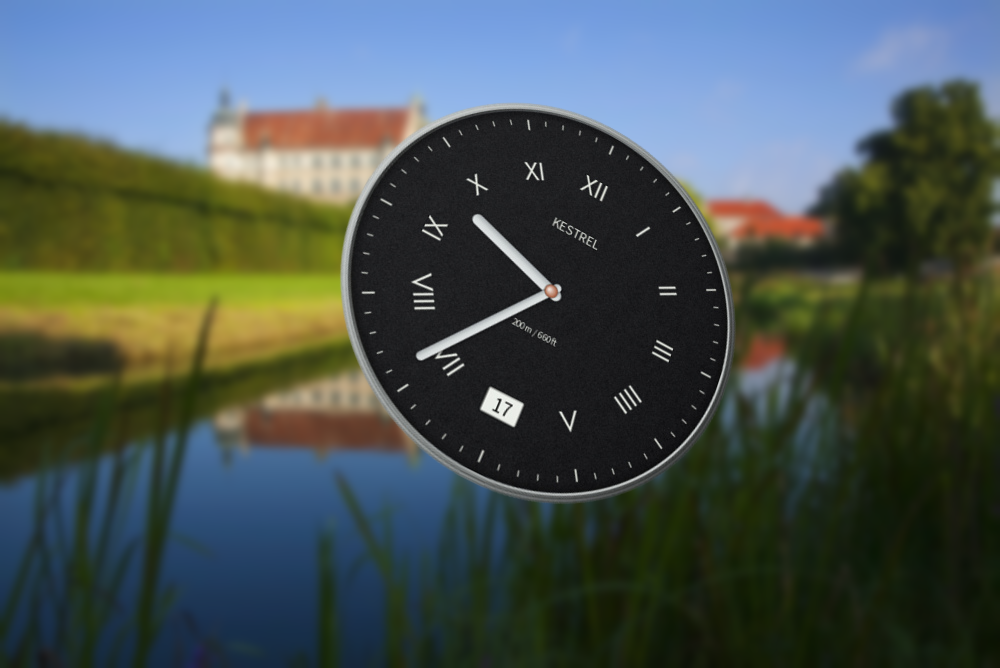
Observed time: 9:36
